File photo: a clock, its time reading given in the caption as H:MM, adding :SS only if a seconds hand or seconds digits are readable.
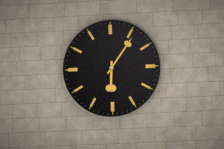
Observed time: 6:06
